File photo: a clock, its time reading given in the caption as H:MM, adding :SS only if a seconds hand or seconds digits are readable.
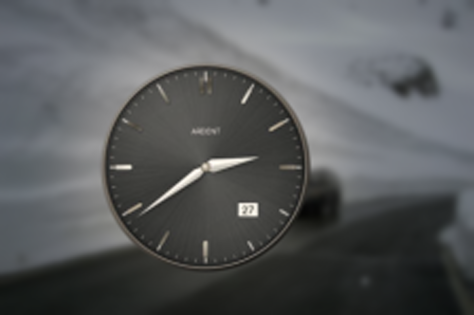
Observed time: 2:39
